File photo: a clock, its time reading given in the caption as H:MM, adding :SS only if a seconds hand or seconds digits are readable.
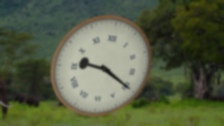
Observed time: 9:20
